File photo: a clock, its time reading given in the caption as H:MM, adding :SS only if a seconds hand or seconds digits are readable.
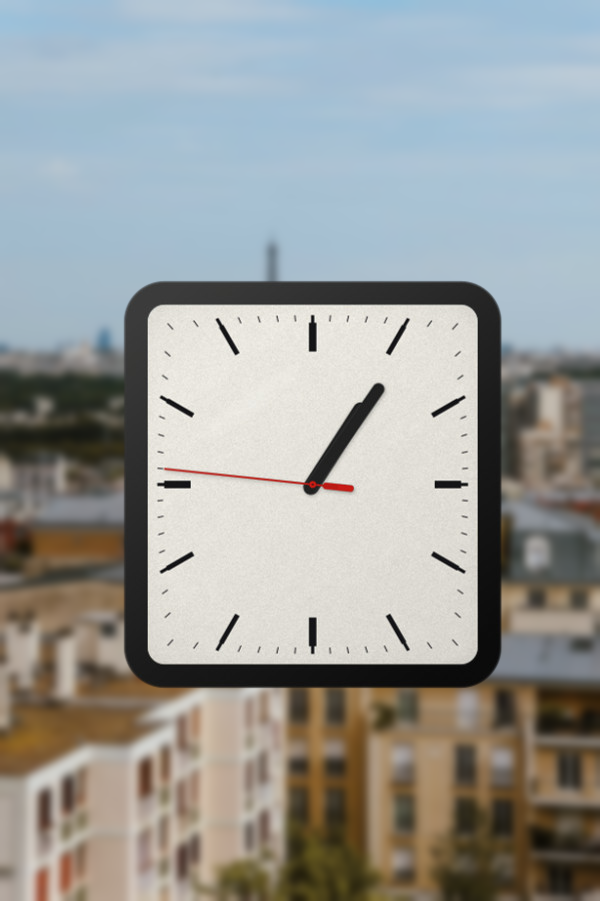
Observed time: 1:05:46
